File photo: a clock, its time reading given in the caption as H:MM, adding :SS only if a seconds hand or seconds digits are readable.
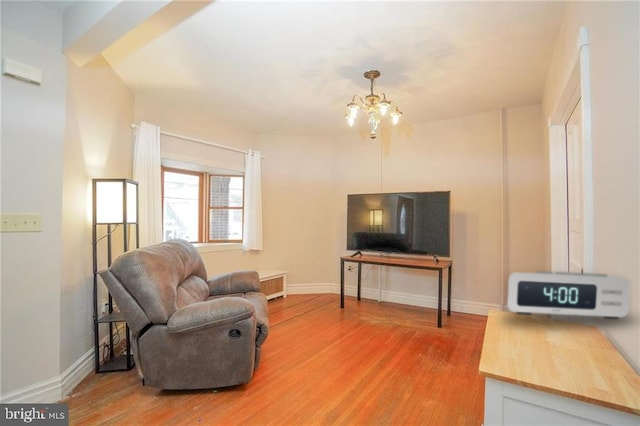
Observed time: 4:00
